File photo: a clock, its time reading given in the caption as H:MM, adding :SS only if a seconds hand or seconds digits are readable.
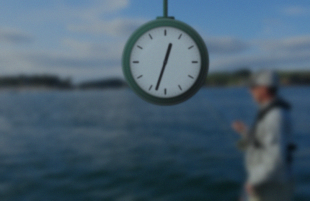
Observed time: 12:33
